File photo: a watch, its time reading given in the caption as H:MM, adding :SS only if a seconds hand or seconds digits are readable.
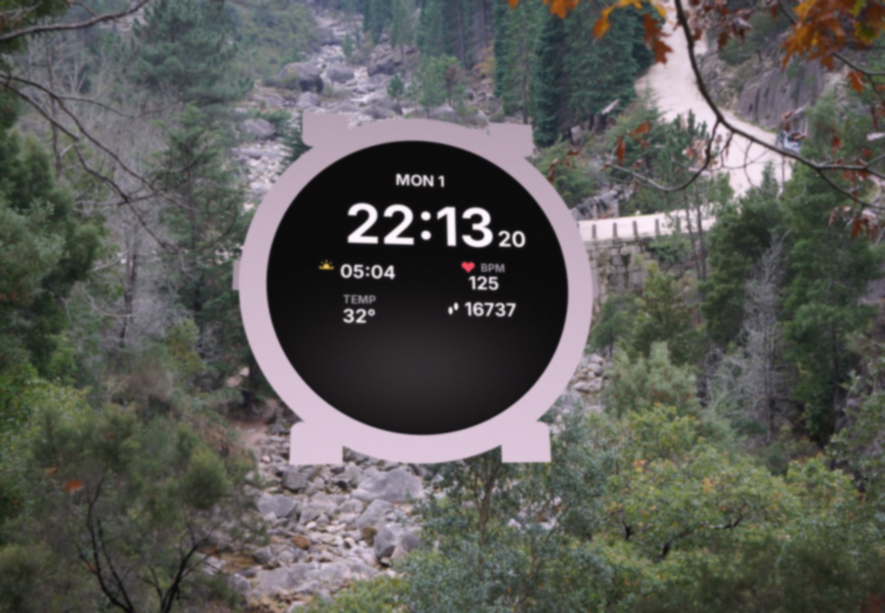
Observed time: 22:13:20
